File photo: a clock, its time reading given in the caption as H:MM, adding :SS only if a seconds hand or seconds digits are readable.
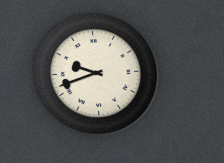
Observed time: 9:42
